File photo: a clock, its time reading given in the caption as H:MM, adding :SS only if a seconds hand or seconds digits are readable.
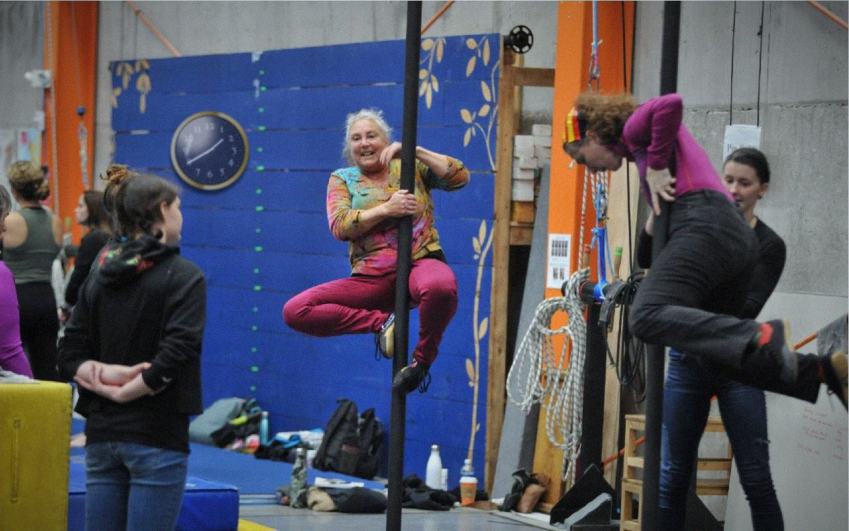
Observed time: 1:40
